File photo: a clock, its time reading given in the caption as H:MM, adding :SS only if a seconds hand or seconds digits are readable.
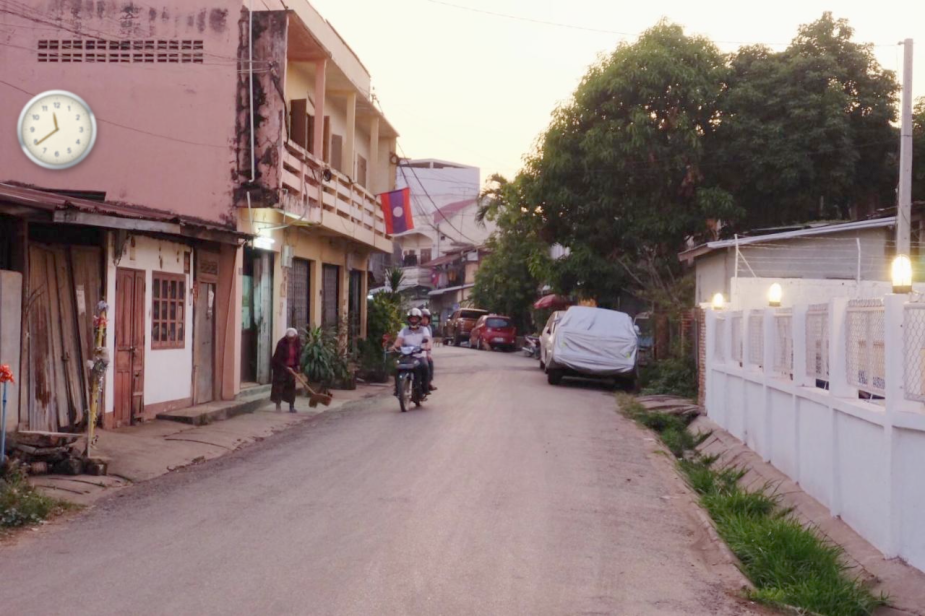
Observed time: 11:39
